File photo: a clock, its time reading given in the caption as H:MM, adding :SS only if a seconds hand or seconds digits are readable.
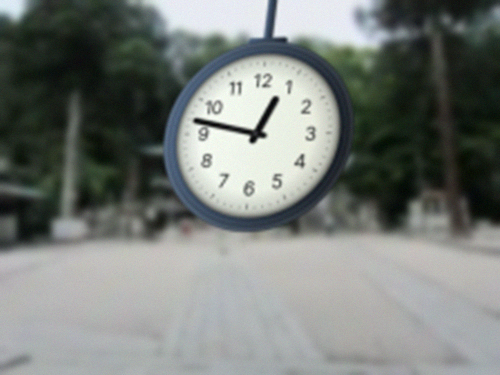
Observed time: 12:47
